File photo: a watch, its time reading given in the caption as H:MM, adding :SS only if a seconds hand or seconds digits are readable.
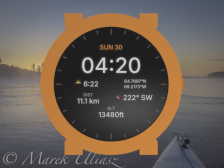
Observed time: 4:20
